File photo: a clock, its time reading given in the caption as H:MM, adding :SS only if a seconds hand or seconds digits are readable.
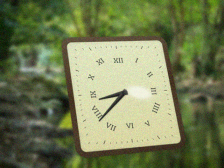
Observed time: 8:38
